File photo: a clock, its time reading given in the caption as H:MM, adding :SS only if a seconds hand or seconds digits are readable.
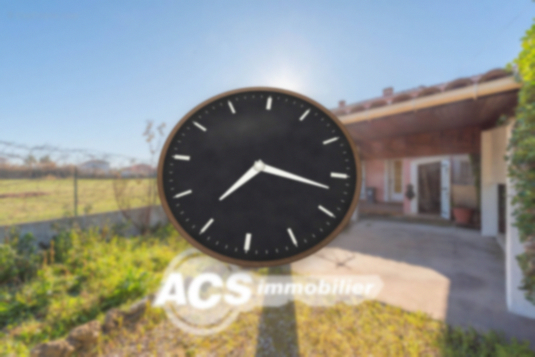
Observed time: 7:17
